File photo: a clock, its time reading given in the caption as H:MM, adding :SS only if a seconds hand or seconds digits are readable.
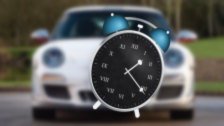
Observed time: 1:21
